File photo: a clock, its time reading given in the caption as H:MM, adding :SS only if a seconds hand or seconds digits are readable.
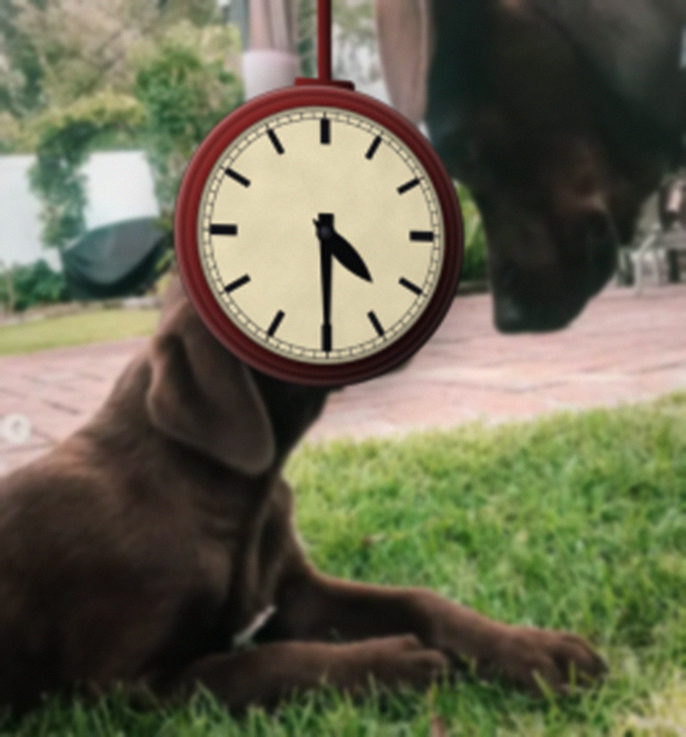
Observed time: 4:30
